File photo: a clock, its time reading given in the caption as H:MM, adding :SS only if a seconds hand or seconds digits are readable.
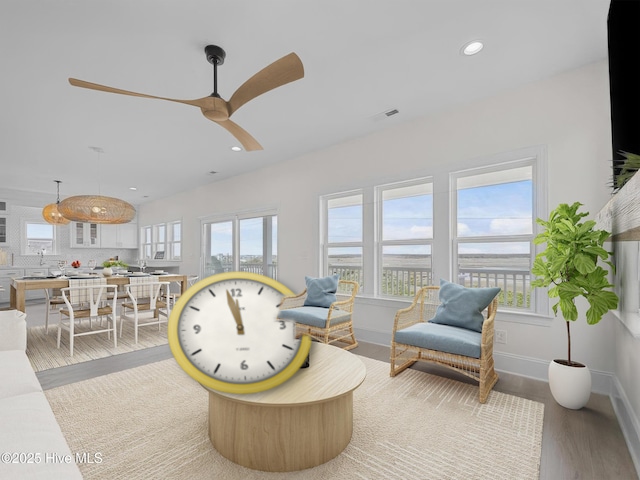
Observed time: 11:58
